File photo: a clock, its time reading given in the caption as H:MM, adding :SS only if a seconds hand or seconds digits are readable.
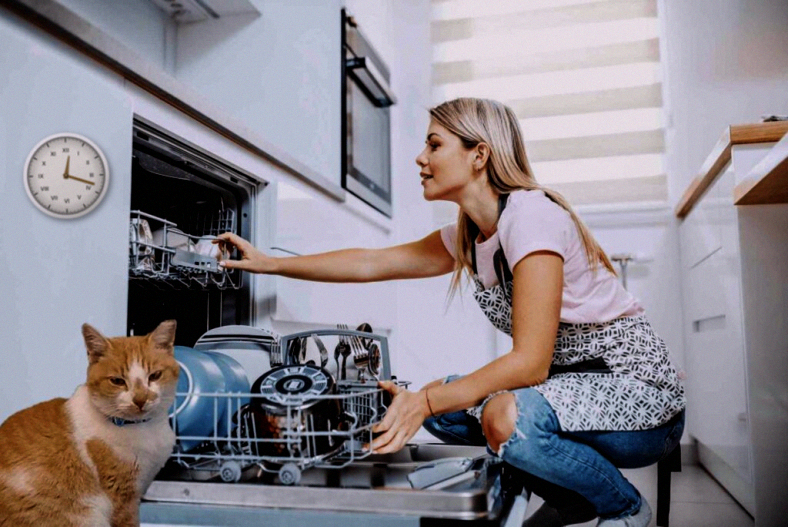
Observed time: 12:18
